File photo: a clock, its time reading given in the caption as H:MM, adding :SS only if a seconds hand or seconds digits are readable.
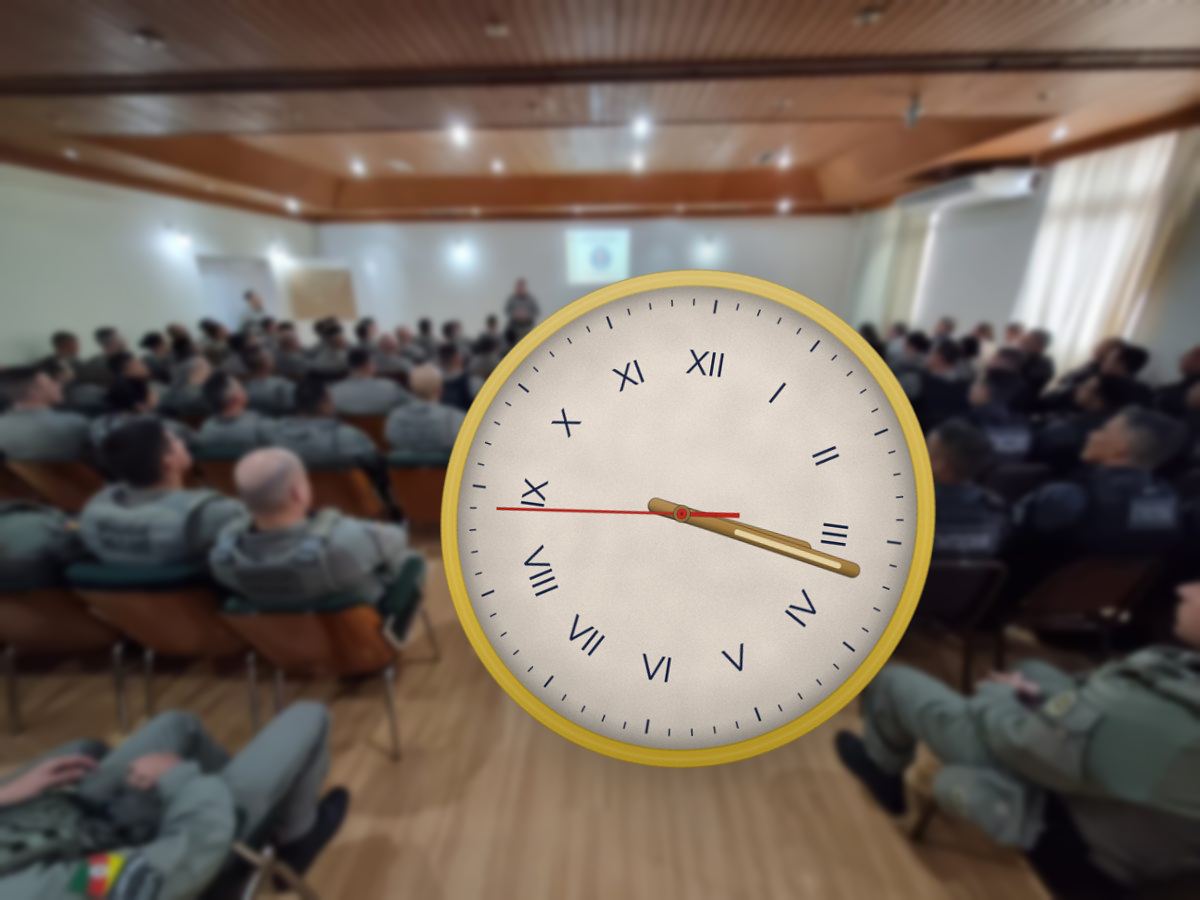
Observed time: 3:16:44
